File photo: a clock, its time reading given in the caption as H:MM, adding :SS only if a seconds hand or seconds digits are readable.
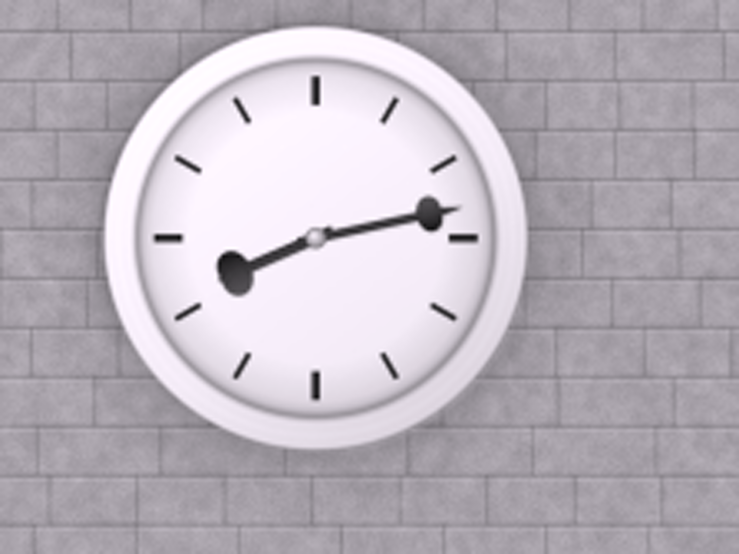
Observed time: 8:13
